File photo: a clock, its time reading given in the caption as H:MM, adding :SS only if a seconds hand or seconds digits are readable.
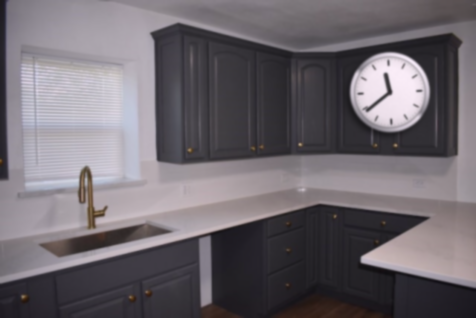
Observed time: 11:39
